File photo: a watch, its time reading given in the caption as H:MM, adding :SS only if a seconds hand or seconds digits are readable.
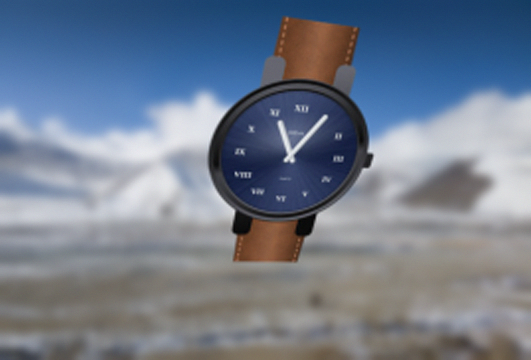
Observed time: 11:05
